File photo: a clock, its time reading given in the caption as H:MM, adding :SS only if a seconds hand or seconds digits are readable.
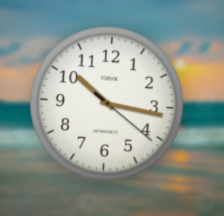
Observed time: 10:16:21
